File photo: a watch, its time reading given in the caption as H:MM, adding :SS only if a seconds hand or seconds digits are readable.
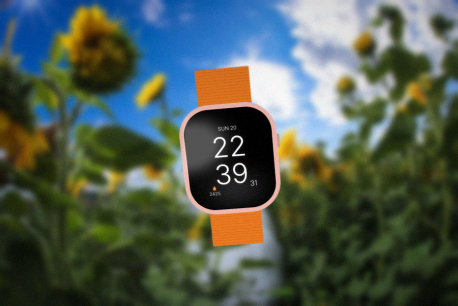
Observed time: 22:39:31
